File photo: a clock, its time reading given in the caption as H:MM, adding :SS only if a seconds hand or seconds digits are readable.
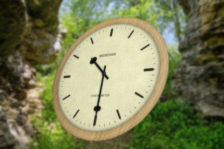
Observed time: 10:30
